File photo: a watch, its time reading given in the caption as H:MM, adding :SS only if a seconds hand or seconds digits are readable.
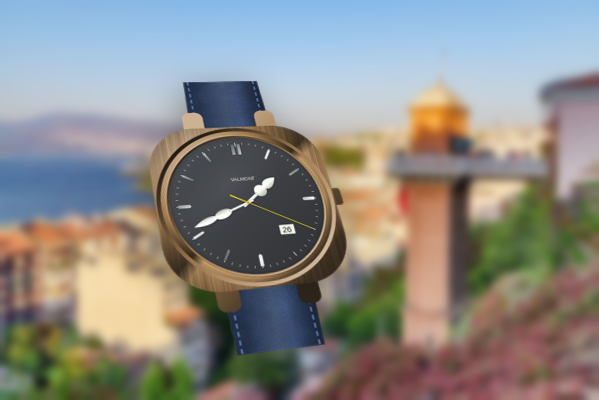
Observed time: 1:41:20
